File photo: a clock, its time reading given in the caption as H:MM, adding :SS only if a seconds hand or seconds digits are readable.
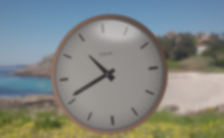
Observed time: 10:41
